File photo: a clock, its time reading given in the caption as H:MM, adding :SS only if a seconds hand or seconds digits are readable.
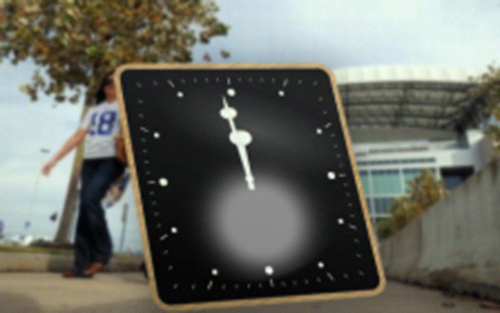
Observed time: 11:59
